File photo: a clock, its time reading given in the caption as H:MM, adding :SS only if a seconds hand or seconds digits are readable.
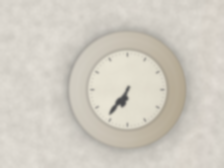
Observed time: 6:36
